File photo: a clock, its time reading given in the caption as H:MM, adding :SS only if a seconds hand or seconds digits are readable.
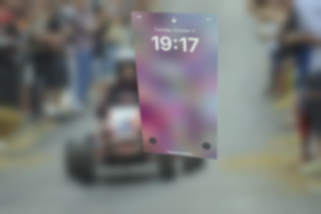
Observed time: 19:17
